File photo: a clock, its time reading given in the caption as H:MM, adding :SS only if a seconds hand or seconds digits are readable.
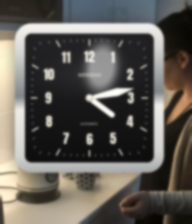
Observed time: 4:13
